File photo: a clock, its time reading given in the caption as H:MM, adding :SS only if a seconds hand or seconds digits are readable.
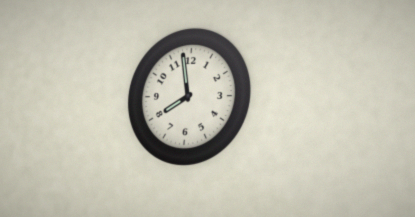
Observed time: 7:58
